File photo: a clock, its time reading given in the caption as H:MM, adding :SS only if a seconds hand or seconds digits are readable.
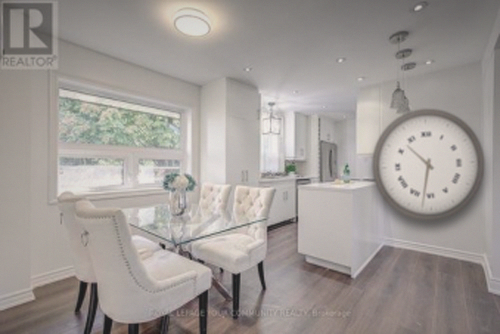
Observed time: 10:32
